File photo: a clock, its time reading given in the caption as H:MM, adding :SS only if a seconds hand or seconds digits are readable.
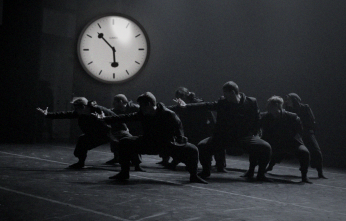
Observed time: 5:53
